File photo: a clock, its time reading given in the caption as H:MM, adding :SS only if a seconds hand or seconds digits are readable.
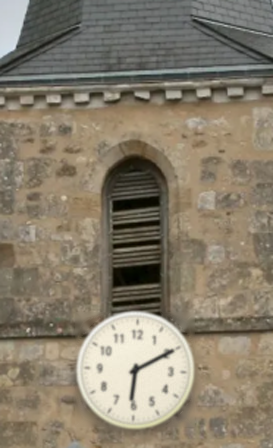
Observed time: 6:10
